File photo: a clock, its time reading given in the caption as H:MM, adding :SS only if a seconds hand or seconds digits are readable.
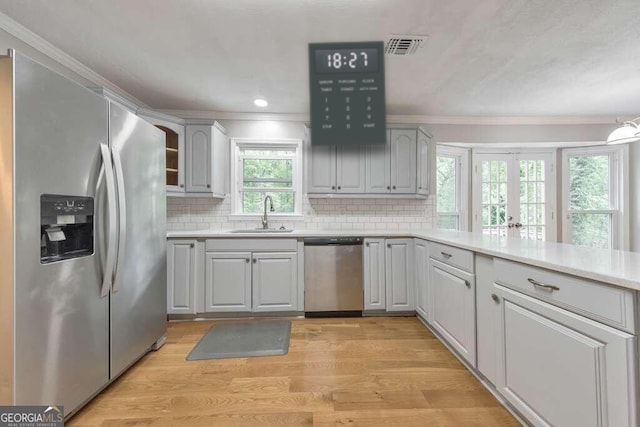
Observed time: 18:27
